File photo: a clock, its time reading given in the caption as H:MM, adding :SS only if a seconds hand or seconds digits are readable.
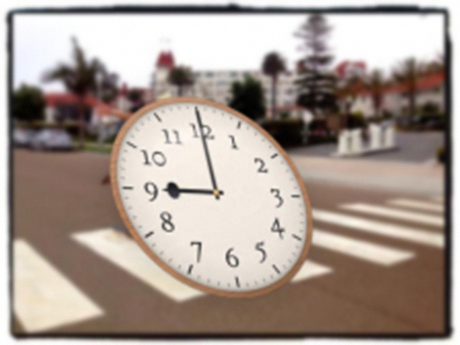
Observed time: 9:00
